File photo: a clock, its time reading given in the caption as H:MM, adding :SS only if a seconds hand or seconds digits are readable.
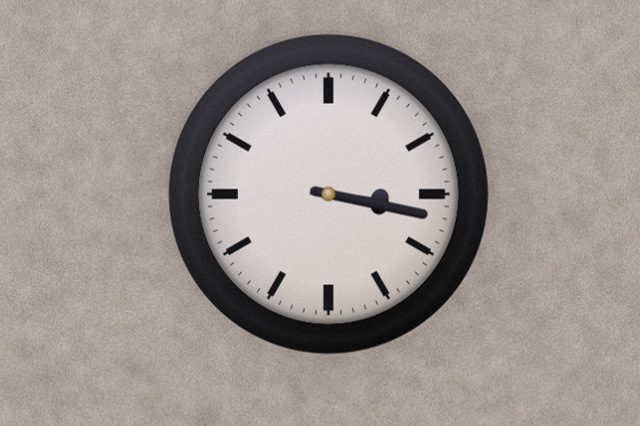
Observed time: 3:17
